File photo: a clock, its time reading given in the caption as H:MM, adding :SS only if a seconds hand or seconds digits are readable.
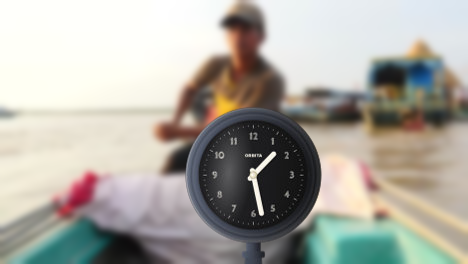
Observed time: 1:28
